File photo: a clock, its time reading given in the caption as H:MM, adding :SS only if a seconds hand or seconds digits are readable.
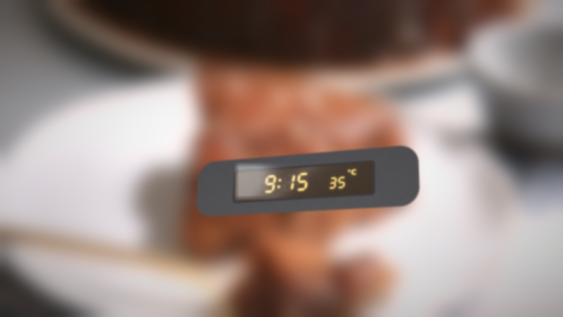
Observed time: 9:15
